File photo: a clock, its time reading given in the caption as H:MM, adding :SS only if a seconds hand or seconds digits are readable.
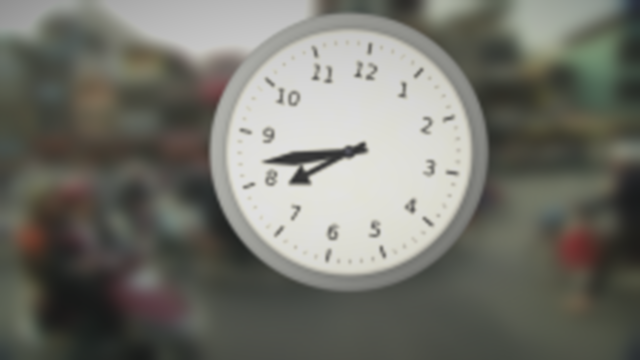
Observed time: 7:42
